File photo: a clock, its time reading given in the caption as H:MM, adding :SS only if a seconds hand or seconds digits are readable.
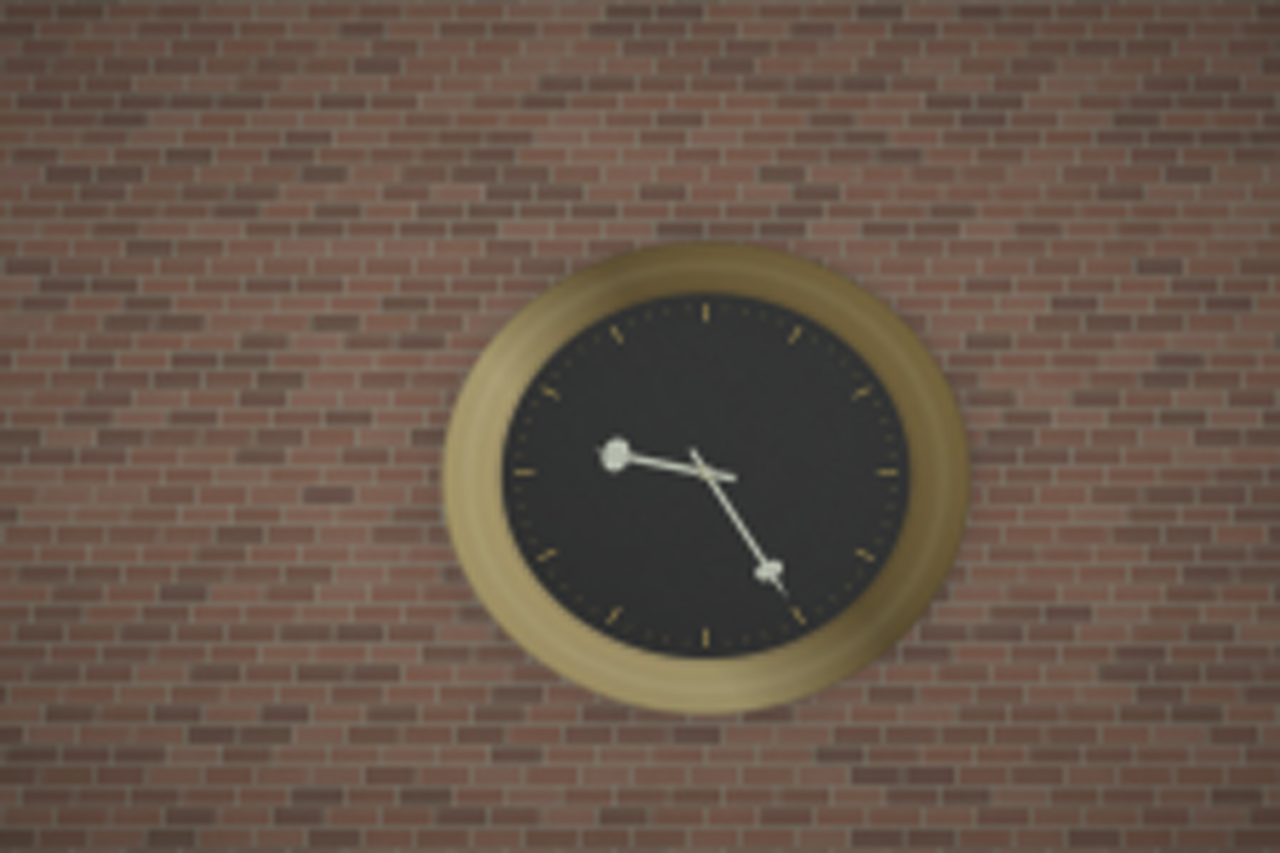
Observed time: 9:25
